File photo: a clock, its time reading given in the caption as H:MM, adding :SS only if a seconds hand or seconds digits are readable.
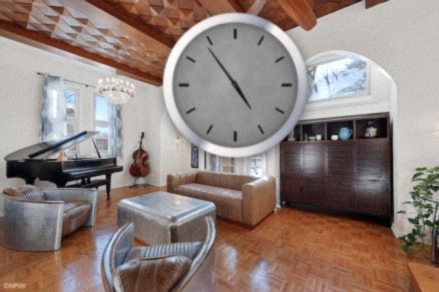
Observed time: 4:54
